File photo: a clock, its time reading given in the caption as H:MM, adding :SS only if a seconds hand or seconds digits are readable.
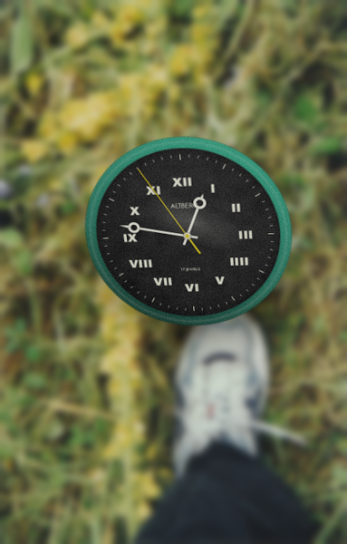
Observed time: 12:46:55
